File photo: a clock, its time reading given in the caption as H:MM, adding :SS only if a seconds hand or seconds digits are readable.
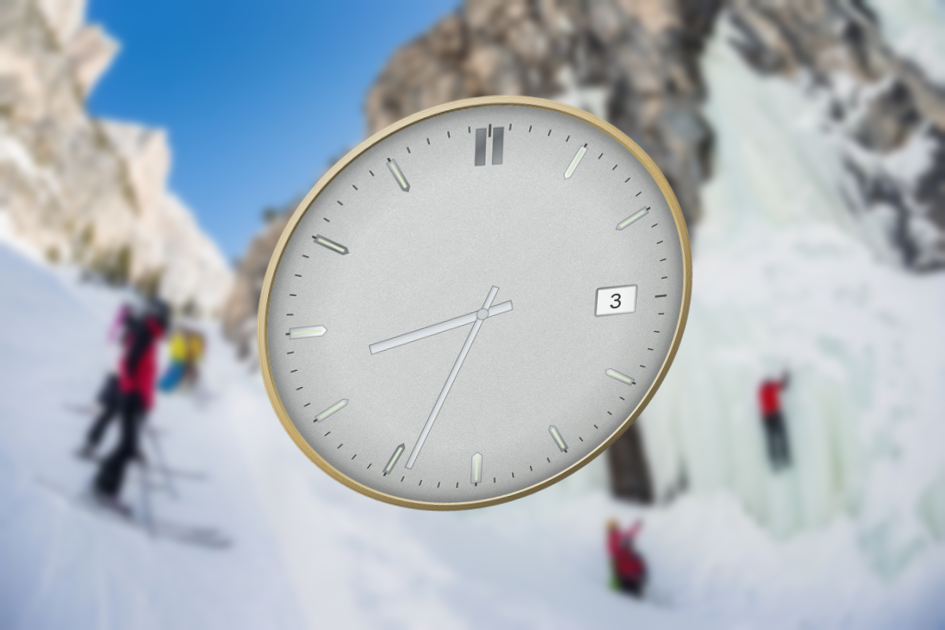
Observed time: 8:34
